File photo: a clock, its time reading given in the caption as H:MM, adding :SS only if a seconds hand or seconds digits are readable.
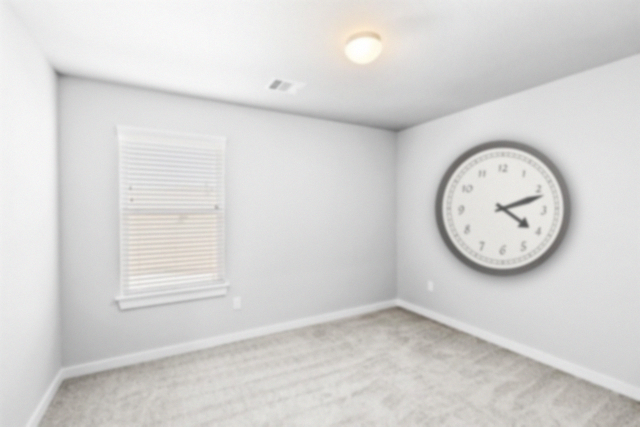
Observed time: 4:12
